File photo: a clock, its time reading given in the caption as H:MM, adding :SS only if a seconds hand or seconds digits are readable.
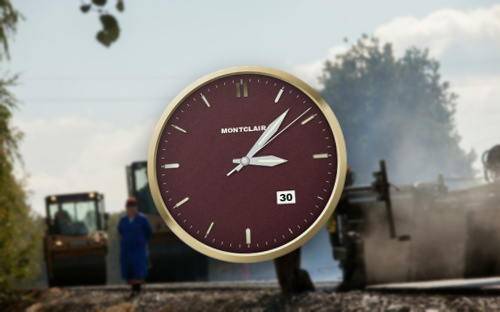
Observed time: 3:07:09
